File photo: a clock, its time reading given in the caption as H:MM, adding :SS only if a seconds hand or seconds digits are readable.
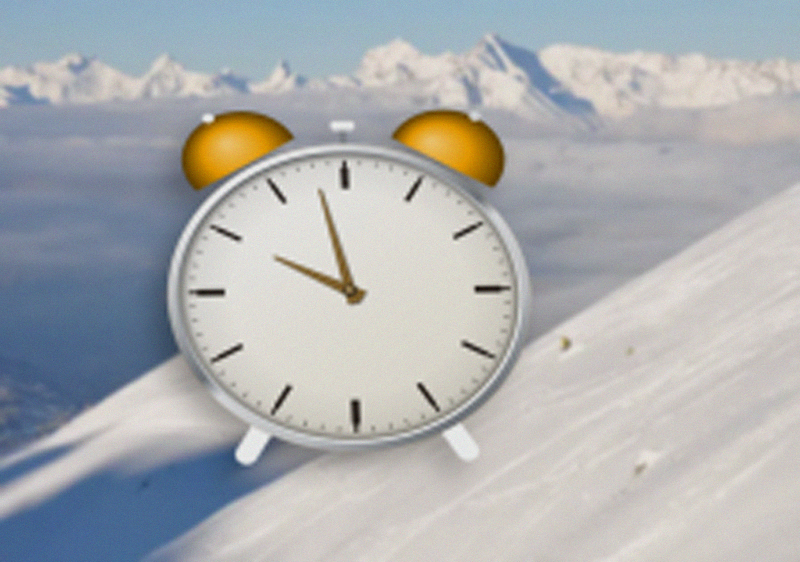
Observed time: 9:58
